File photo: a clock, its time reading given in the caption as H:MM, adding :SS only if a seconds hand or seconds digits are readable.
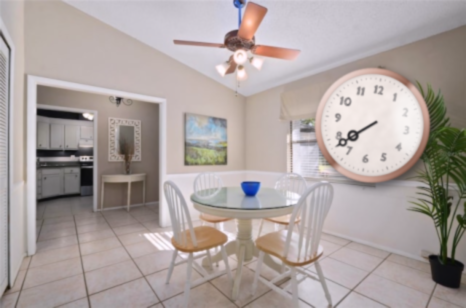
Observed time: 7:38
